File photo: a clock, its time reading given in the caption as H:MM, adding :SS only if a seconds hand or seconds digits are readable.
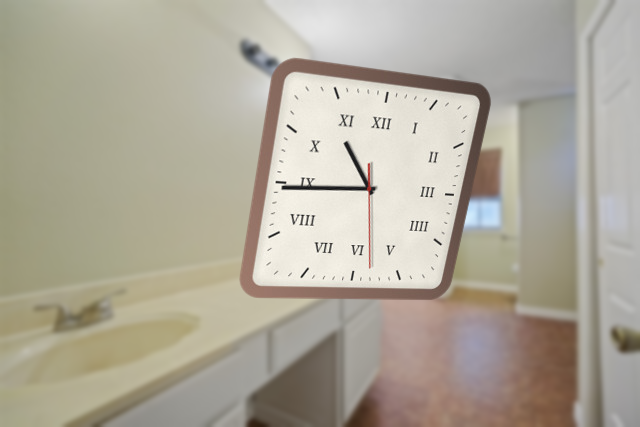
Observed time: 10:44:28
